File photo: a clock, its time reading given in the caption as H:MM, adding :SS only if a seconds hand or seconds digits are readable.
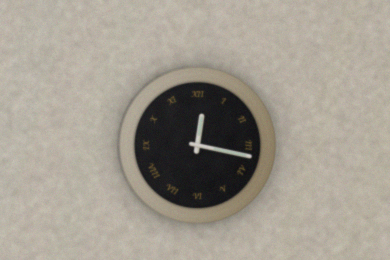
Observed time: 12:17
